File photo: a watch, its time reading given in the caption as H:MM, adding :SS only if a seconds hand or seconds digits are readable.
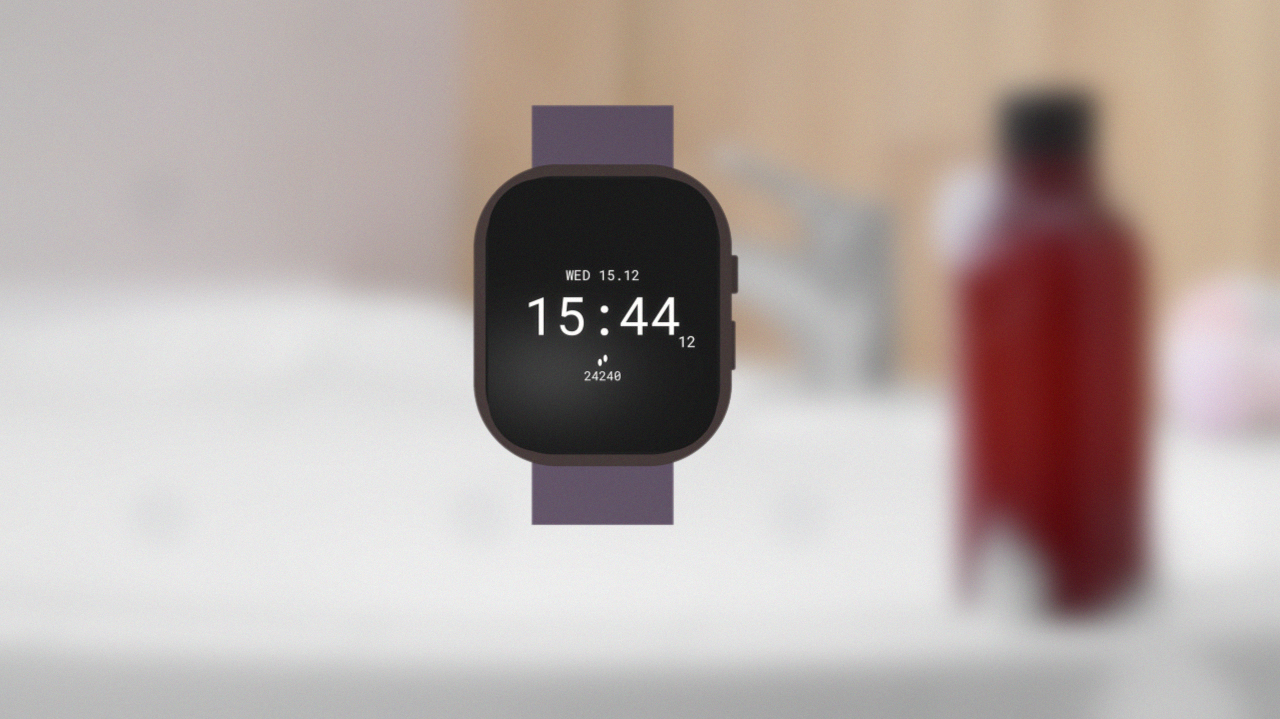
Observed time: 15:44:12
